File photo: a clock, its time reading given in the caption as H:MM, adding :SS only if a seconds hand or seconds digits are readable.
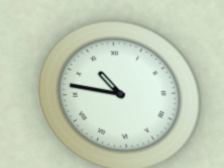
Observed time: 10:47
